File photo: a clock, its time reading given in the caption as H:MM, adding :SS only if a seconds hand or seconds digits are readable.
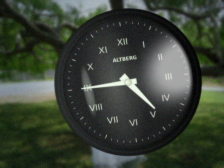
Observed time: 4:45
